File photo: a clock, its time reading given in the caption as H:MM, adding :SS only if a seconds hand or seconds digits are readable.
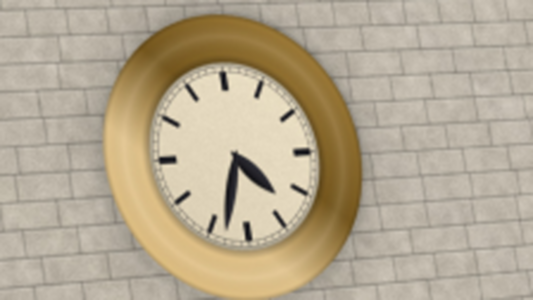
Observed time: 4:33
